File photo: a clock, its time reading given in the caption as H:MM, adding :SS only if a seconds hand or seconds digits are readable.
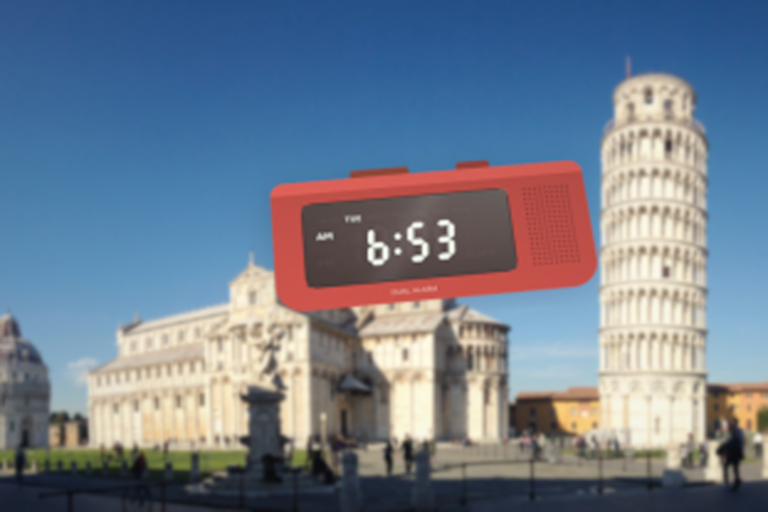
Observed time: 6:53
